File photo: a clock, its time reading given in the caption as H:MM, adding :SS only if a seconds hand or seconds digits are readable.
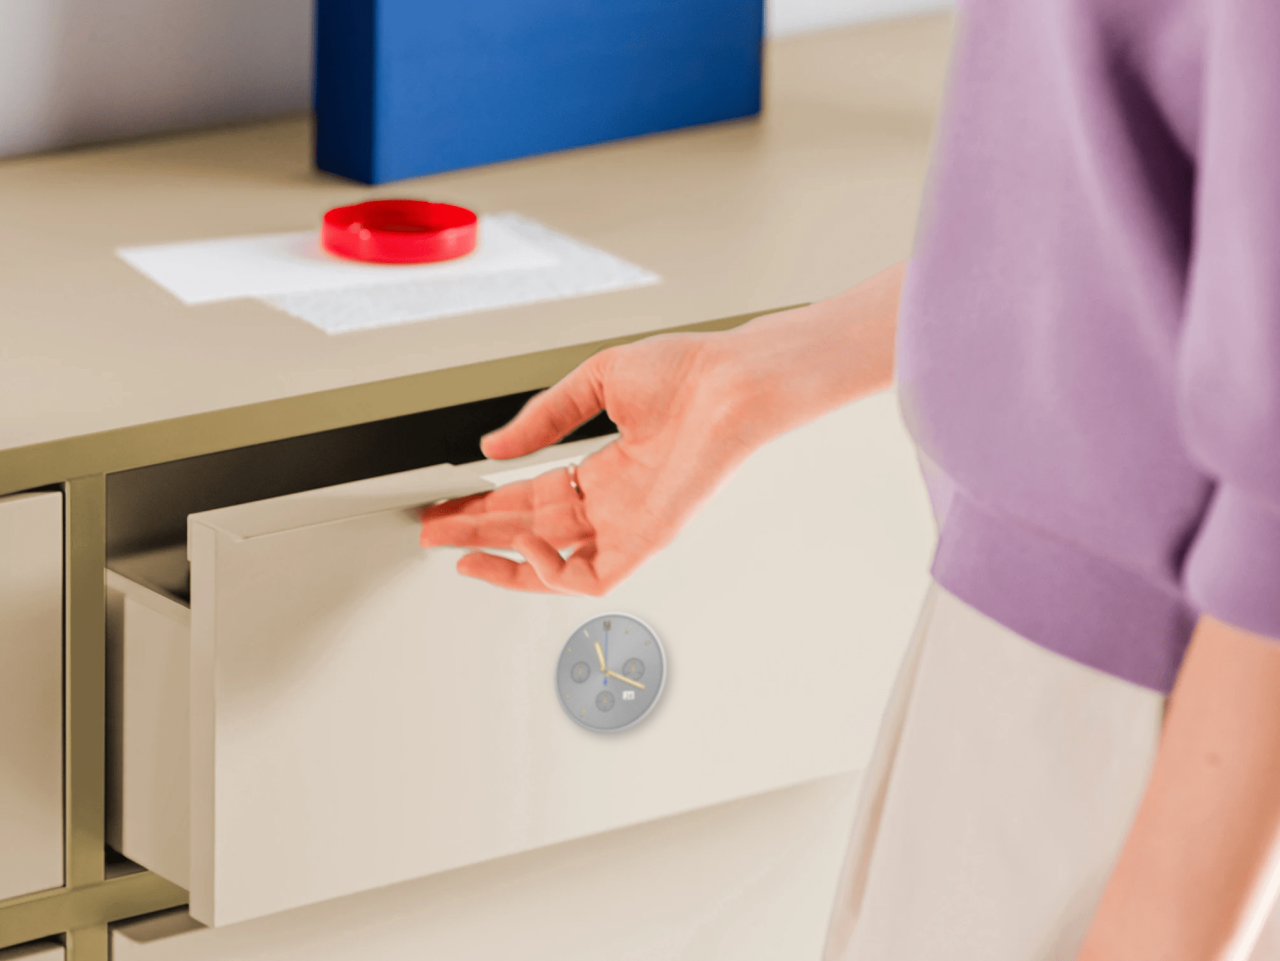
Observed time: 11:19
